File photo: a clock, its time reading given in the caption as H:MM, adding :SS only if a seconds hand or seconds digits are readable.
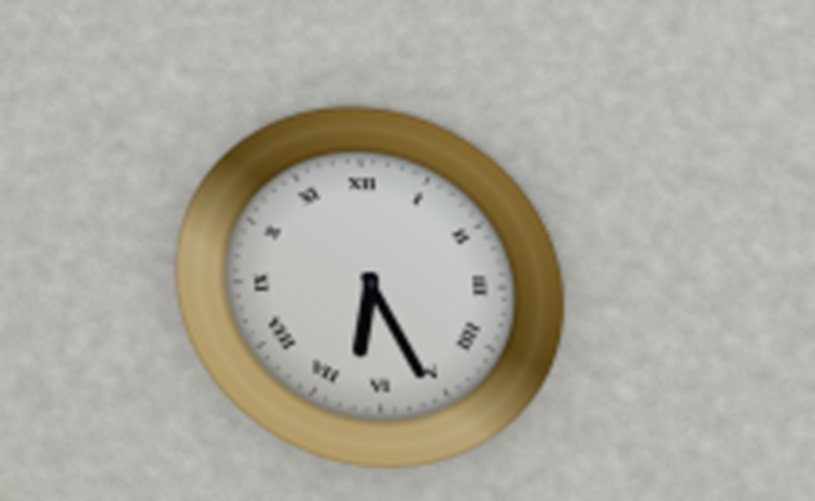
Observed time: 6:26
